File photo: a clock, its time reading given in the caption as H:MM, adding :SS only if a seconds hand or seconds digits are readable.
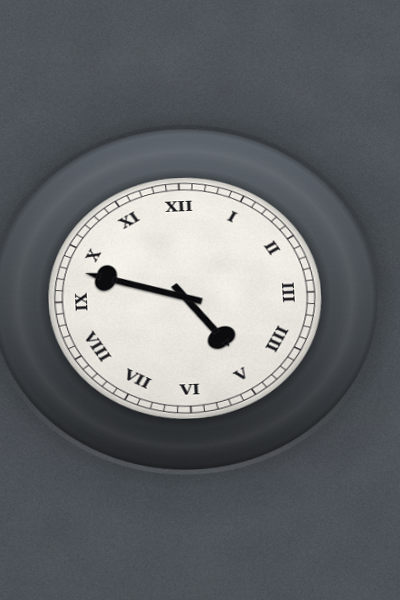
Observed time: 4:48
